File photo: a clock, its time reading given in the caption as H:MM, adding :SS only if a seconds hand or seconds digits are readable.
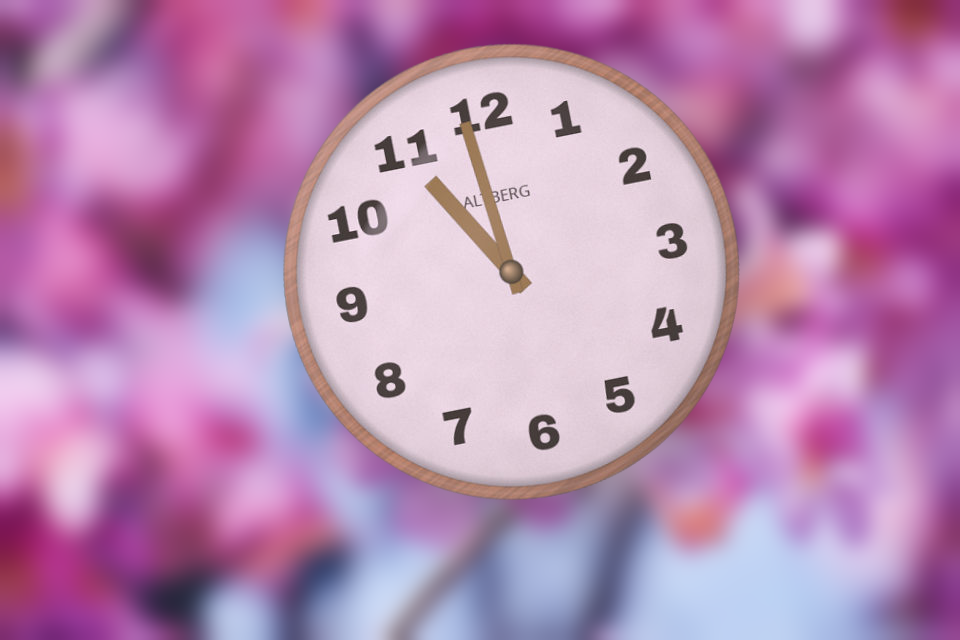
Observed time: 10:59
